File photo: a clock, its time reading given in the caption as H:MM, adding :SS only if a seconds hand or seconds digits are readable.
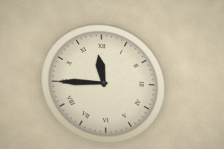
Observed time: 11:45
